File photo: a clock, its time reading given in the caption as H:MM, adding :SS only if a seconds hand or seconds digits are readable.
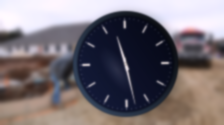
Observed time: 11:28
